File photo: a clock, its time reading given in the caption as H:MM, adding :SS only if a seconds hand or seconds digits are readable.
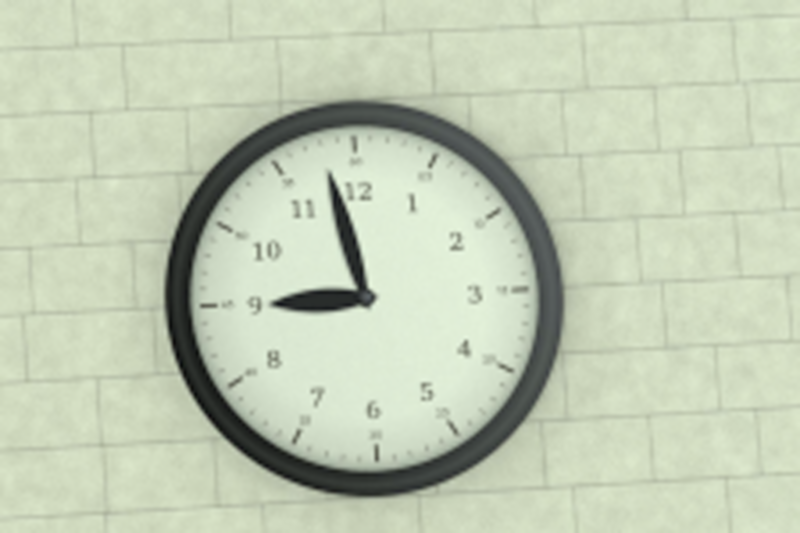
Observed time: 8:58
